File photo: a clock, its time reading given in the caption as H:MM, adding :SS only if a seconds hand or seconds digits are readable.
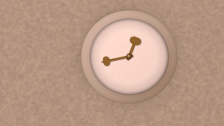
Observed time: 12:43
